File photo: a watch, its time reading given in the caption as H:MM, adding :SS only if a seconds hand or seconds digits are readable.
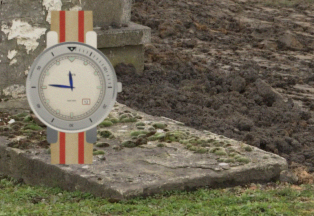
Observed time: 11:46
